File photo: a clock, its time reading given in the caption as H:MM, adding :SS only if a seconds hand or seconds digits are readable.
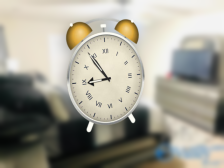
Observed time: 8:54
